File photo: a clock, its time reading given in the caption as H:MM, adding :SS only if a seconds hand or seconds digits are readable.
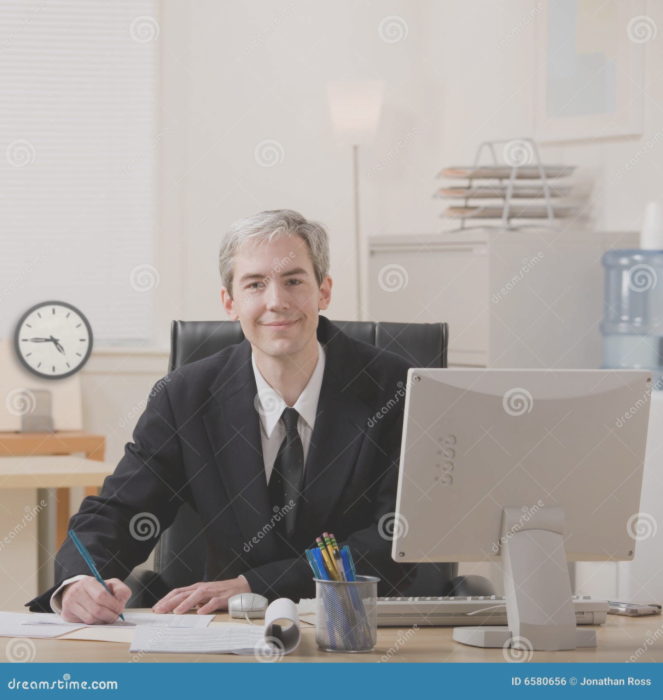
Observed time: 4:45
